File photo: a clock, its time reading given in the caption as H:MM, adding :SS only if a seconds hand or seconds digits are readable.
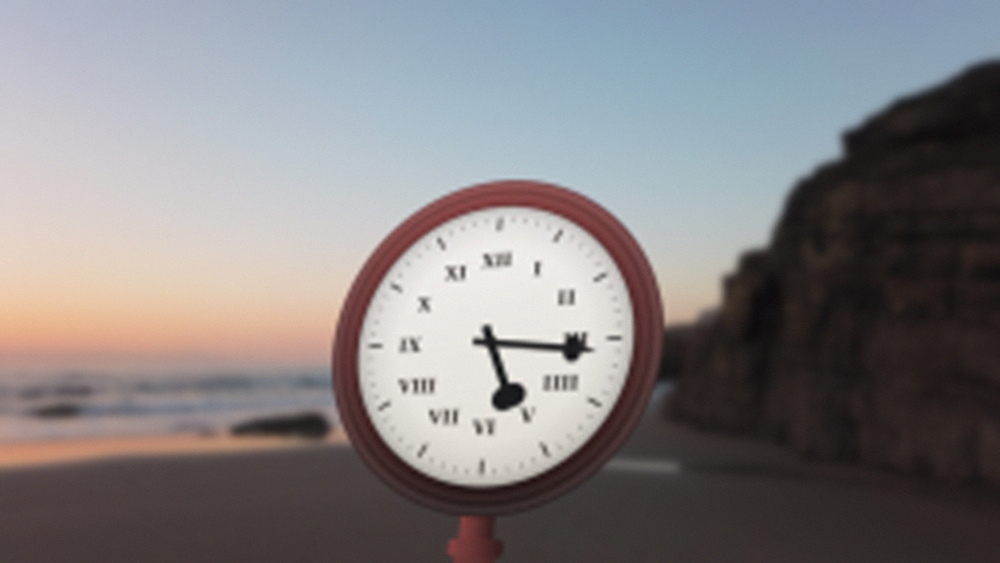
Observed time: 5:16
